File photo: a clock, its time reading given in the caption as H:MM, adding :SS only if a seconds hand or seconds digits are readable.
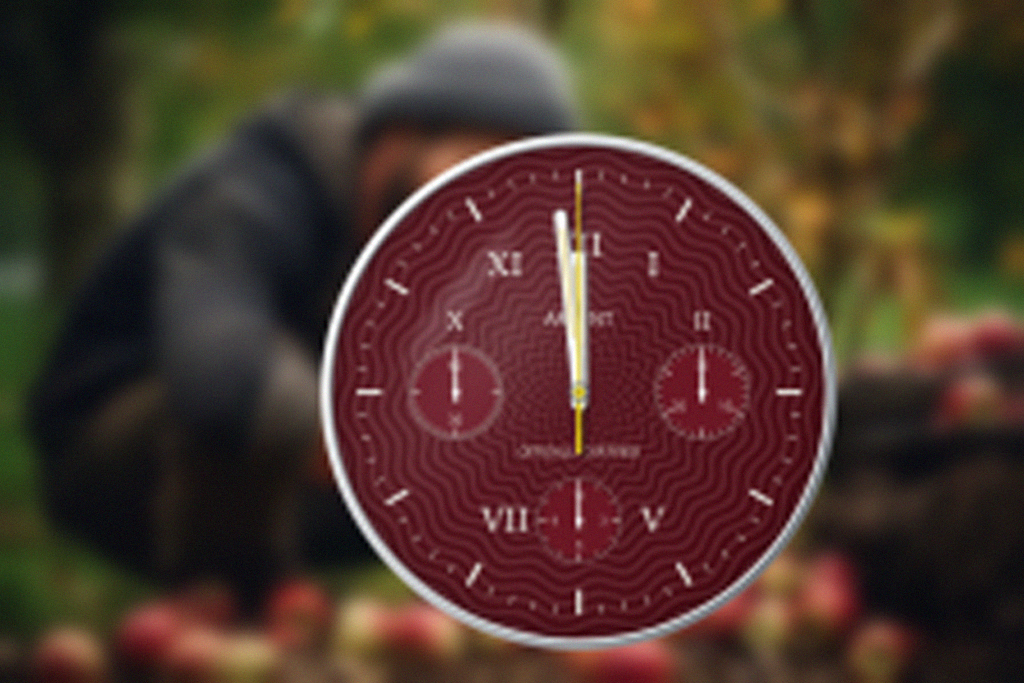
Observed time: 11:59
